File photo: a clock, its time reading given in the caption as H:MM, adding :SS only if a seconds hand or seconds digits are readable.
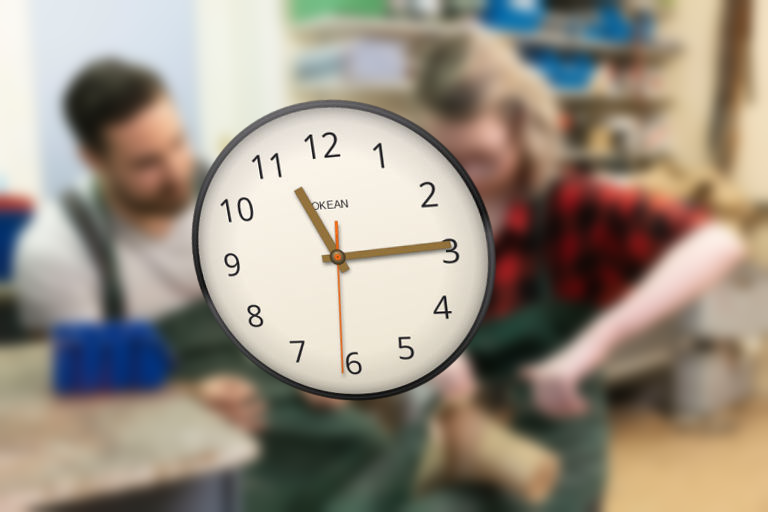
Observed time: 11:14:31
